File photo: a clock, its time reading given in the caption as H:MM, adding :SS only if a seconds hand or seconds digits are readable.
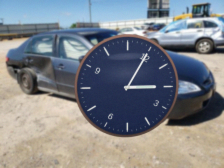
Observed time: 2:00
